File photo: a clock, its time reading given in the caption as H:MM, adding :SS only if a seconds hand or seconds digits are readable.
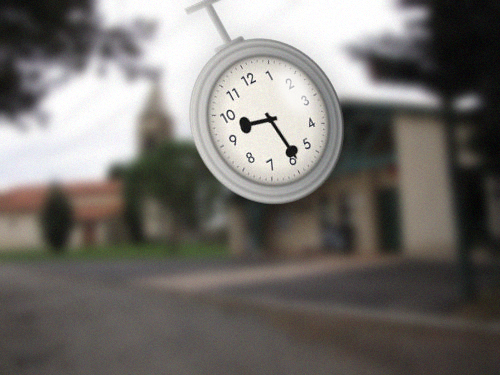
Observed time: 9:29
